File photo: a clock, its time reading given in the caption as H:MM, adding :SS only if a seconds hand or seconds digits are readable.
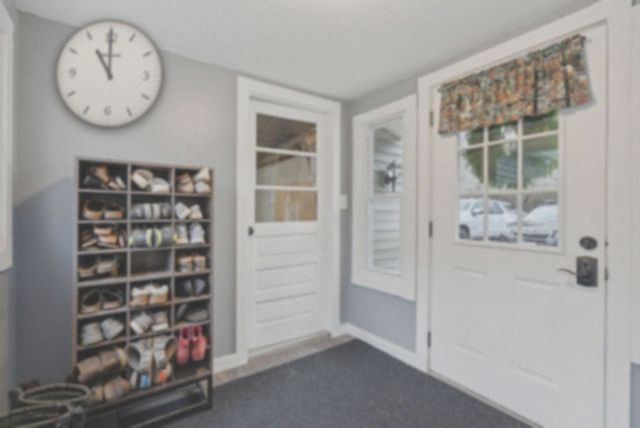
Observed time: 11:00
